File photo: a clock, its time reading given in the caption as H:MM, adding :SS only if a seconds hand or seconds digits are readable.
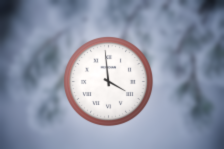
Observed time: 3:59
